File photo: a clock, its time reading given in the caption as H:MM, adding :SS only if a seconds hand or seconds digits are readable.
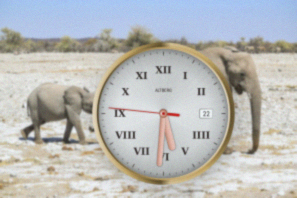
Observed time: 5:30:46
